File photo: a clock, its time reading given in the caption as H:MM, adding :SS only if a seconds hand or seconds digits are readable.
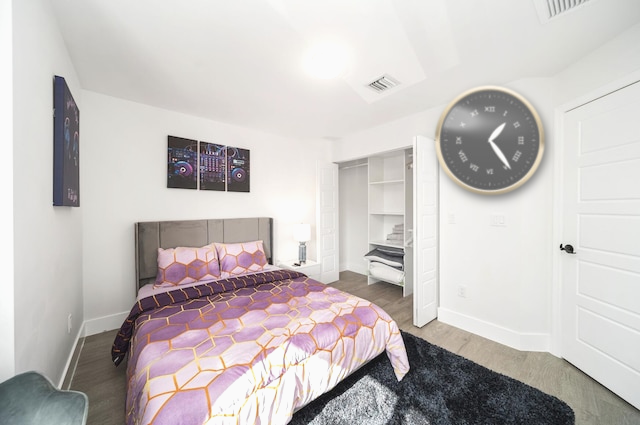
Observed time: 1:24
